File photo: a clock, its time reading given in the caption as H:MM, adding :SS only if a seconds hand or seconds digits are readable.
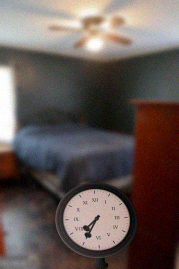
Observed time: 7:35
